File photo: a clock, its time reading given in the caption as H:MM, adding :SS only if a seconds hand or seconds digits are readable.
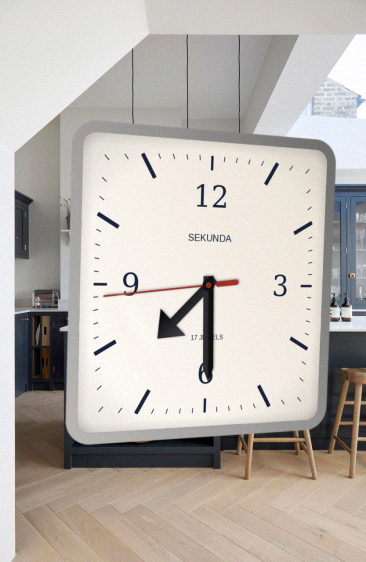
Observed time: 7:29:44
